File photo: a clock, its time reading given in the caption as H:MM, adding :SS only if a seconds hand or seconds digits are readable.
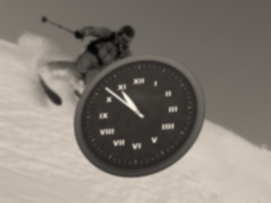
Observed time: 10:52
